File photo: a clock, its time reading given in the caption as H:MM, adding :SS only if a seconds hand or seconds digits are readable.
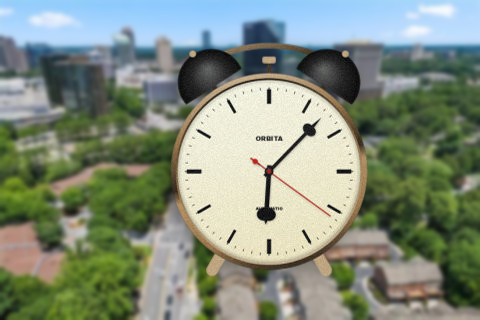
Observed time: 6:07:21
